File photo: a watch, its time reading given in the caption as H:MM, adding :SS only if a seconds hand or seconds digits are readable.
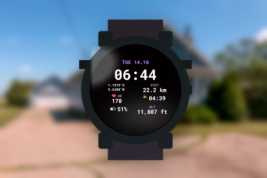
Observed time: 6:44
